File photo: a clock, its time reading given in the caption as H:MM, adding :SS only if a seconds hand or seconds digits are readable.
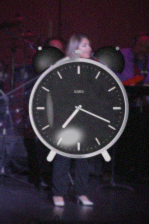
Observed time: 7:19
